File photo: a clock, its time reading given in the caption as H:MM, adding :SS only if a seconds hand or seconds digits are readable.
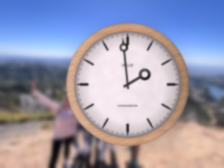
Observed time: 1:59
